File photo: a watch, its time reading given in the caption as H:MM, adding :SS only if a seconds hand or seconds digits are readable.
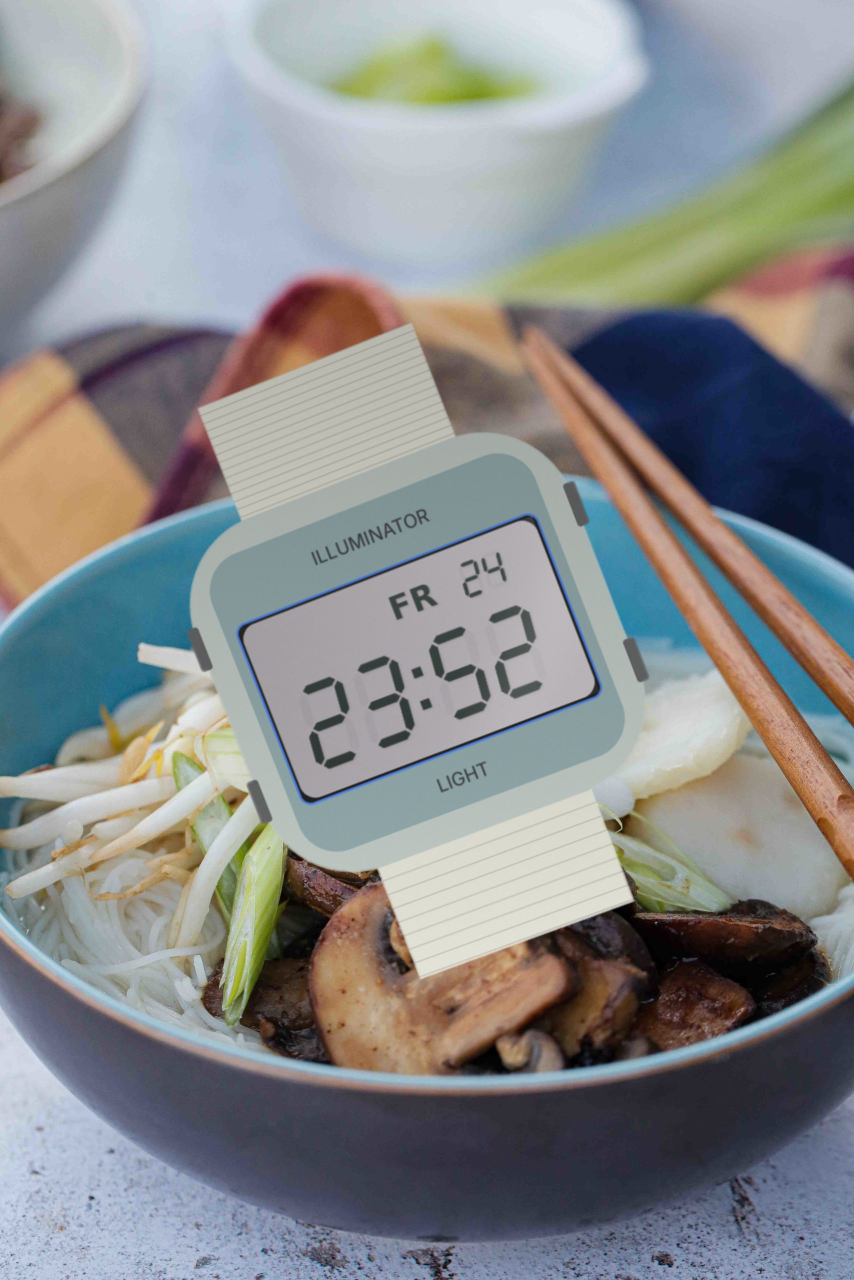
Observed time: 23:52
